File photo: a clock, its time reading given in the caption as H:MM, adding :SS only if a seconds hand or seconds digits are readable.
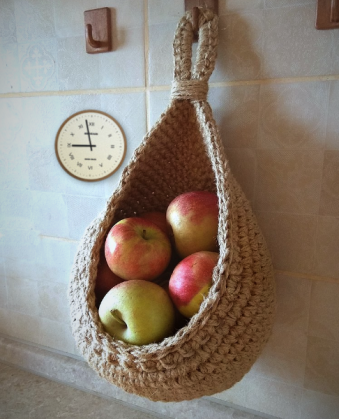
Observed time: 8:58
